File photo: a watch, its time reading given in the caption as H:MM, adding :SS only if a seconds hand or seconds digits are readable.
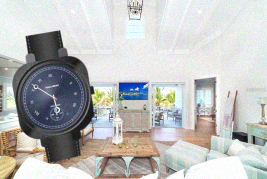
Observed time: 5:52
